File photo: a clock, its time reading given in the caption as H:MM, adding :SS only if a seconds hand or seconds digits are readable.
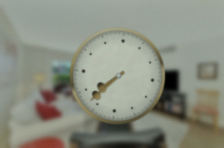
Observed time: 7:37
